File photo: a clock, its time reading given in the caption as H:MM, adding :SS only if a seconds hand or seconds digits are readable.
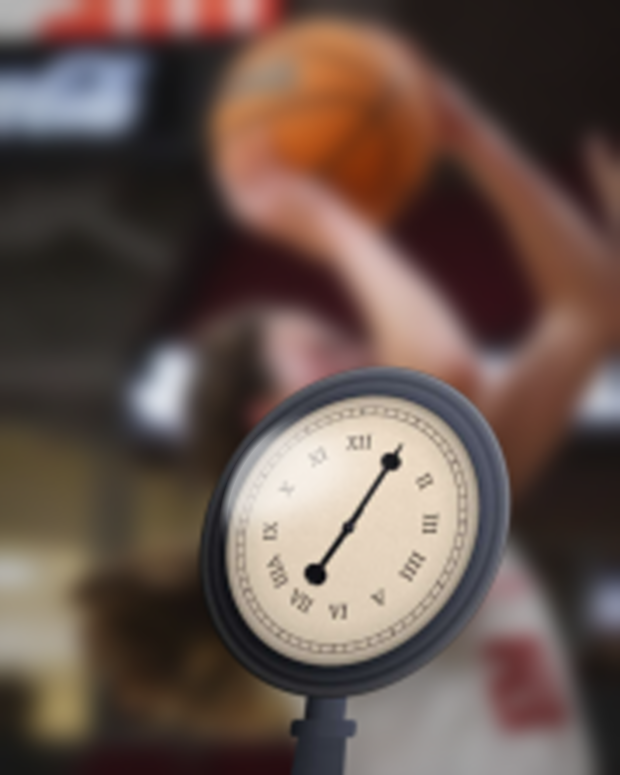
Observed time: 7:05
